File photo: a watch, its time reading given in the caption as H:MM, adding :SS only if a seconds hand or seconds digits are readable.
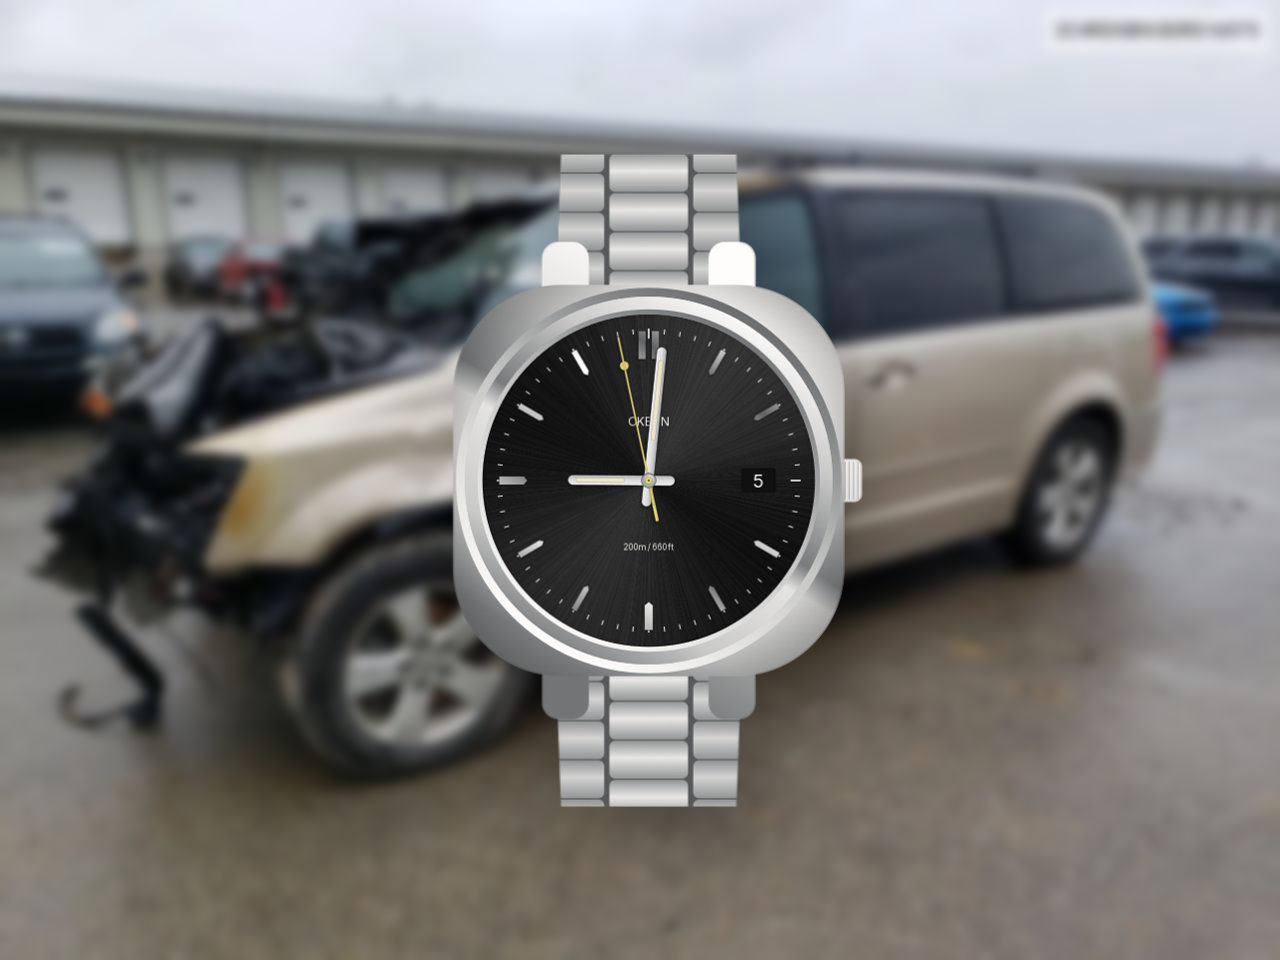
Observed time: 9:00:58
